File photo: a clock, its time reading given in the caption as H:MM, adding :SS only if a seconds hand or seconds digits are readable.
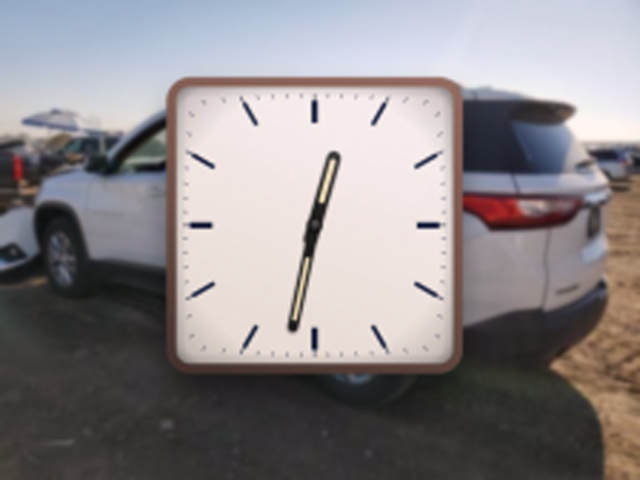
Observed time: 12:32
